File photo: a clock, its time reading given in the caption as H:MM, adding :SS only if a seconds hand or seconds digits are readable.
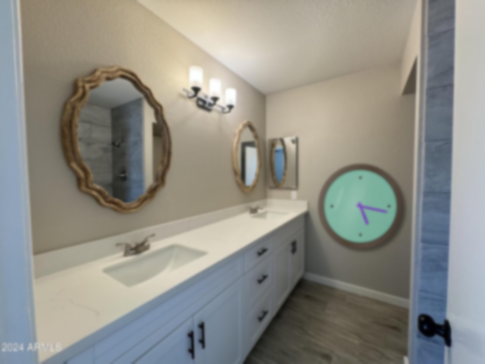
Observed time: 5:17
